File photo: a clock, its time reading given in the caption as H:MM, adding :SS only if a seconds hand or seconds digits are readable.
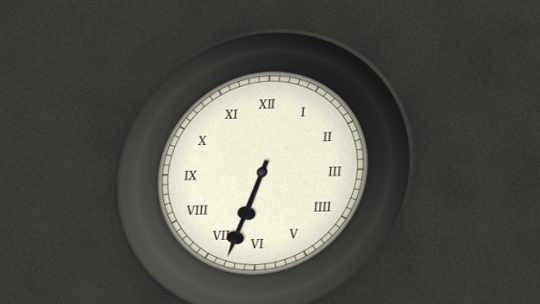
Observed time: 6:33
